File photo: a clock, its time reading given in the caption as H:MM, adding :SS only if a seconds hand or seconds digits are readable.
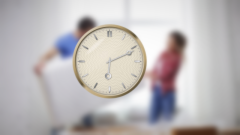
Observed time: 6:11
